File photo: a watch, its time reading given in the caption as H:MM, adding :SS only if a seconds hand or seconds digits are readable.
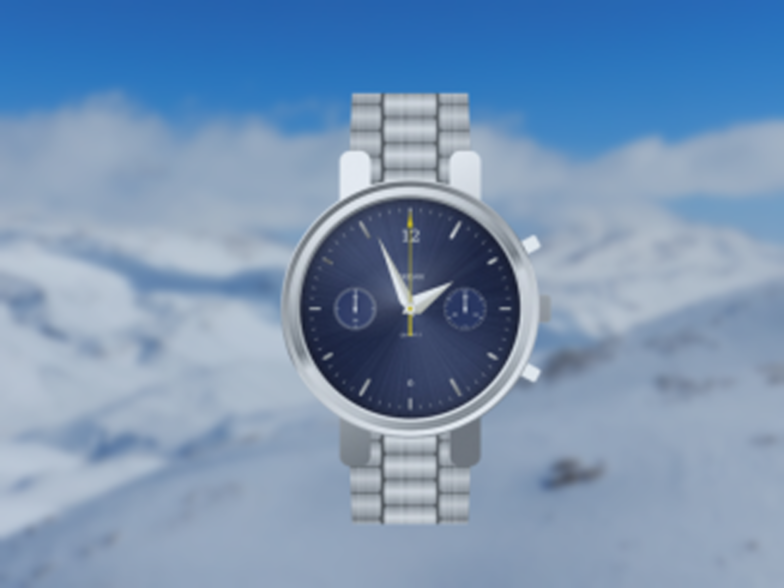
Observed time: 1:56
